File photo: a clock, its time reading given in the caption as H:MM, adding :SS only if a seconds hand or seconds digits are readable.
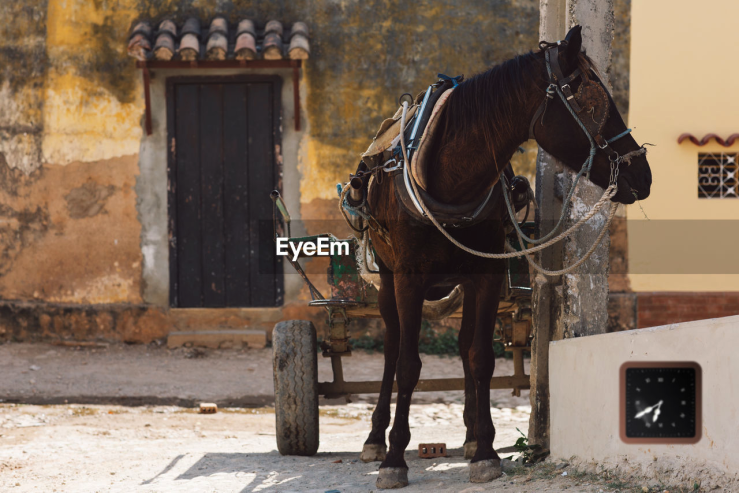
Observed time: 6:40
